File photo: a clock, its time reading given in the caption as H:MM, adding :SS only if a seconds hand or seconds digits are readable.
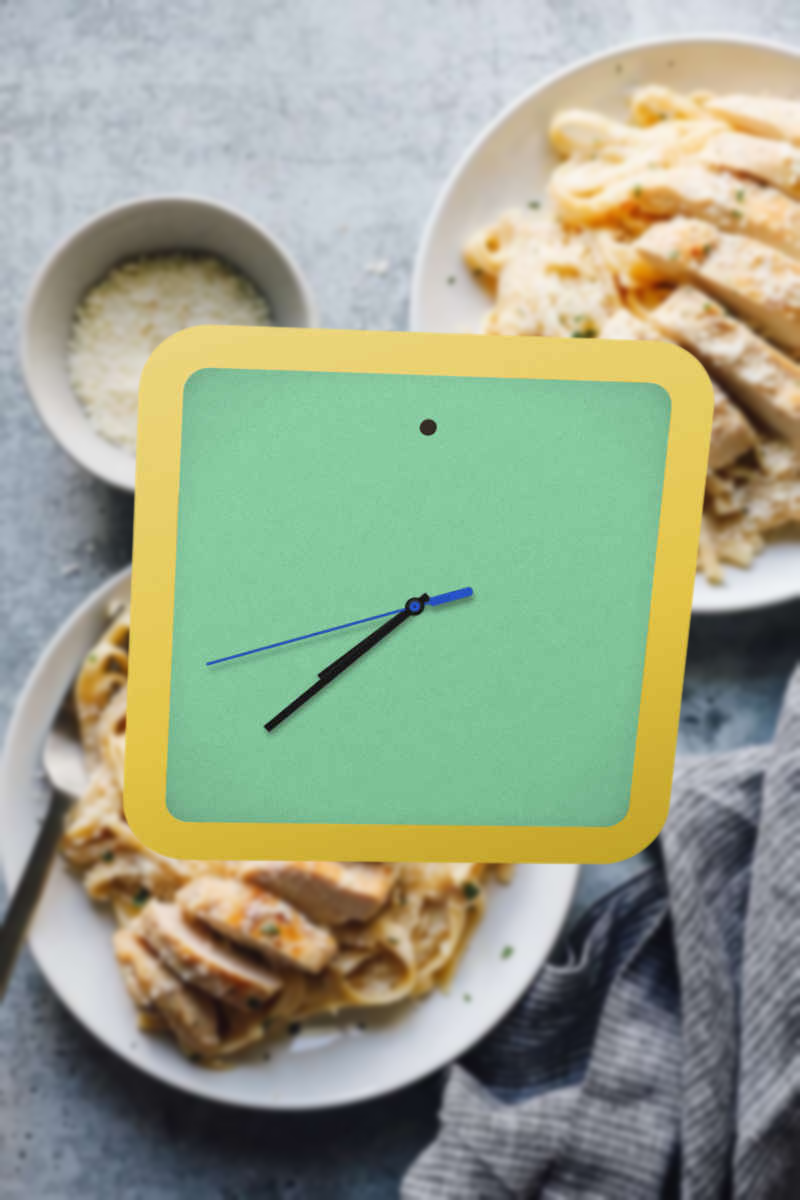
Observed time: 7:37:42
